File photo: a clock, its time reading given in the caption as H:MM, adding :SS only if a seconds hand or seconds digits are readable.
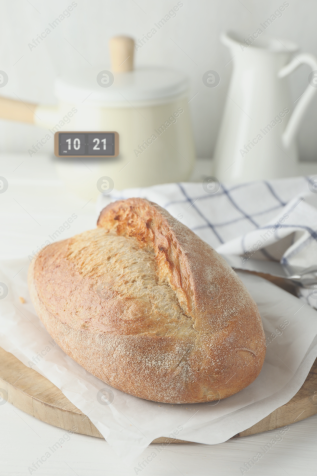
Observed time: 10:21
